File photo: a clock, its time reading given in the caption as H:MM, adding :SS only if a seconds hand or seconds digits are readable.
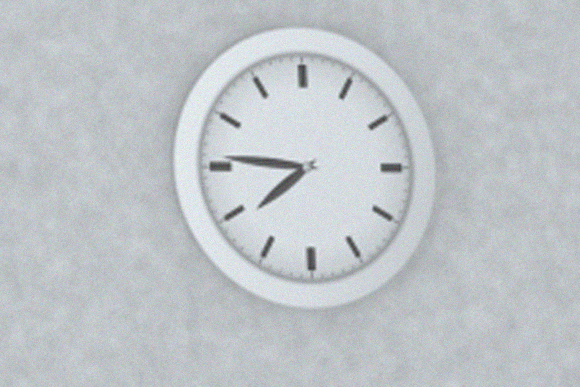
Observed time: 7:46
